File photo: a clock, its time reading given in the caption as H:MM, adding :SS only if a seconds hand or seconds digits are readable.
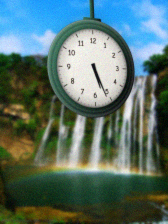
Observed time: 5:26
